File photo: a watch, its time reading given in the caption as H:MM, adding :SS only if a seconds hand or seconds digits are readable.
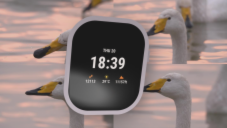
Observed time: 18:39
